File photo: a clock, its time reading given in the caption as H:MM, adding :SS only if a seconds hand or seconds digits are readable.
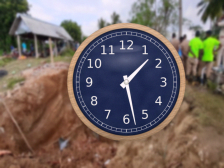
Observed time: 1:28
